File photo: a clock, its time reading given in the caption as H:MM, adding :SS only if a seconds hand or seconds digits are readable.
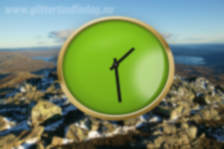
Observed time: 1:29
